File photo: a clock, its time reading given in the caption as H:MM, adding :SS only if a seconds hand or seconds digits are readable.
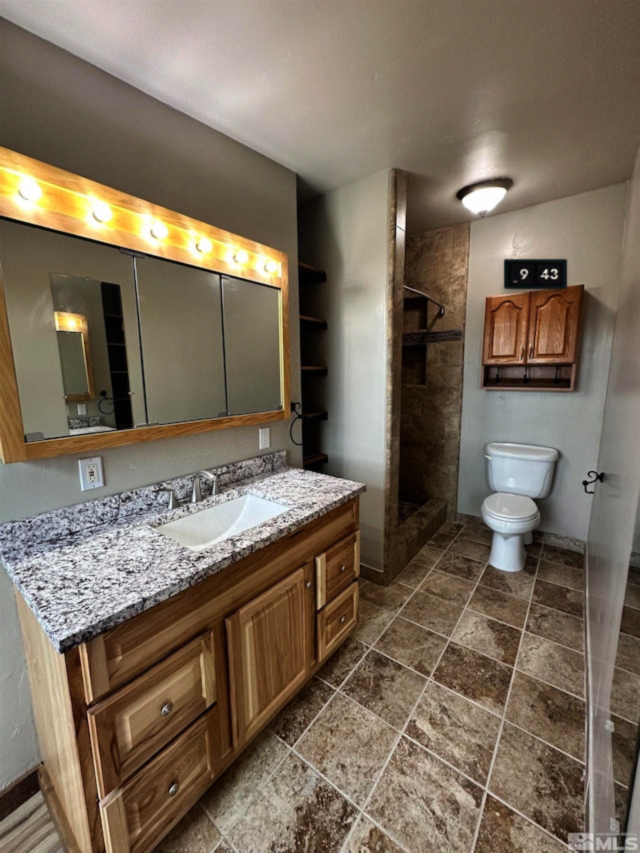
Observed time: 9:43
